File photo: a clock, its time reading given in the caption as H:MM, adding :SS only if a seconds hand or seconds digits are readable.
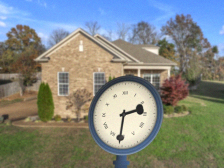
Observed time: 2:31
